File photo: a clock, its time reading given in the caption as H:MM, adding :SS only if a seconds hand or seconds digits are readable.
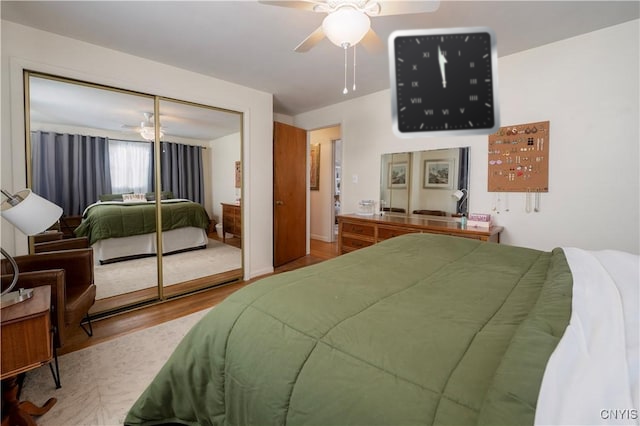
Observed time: 11:59
